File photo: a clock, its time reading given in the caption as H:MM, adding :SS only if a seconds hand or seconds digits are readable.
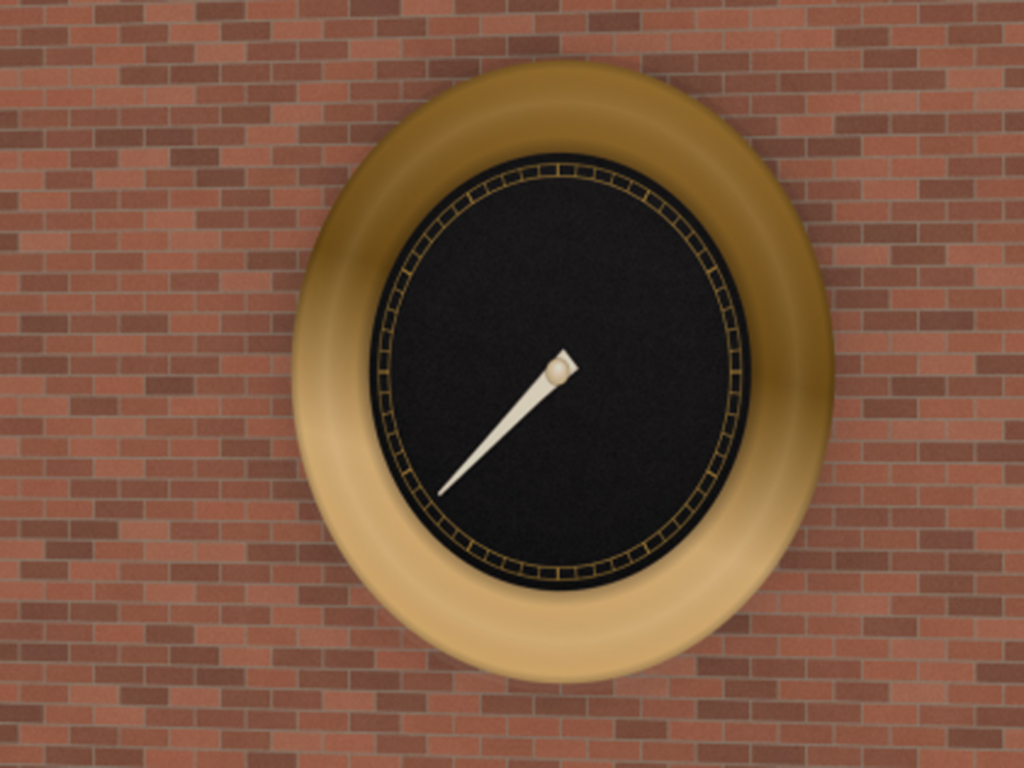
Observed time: 7:38
